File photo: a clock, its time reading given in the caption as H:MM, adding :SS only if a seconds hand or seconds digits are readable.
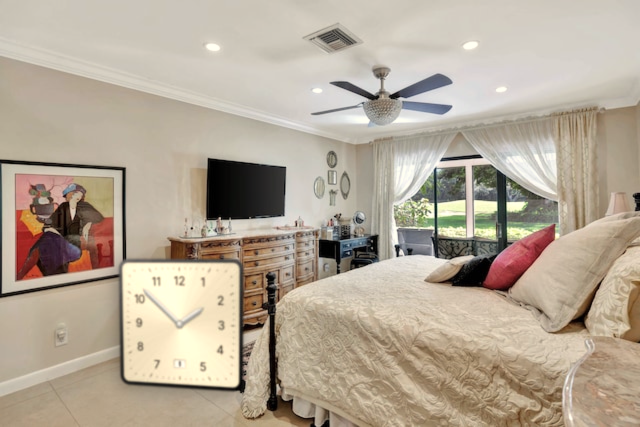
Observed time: 1:52
